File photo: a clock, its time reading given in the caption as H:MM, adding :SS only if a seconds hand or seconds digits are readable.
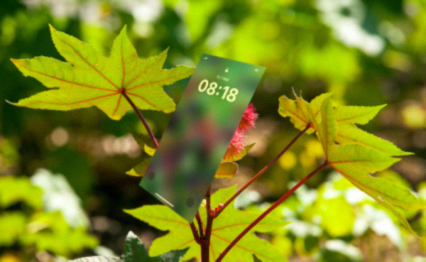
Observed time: 8:18
